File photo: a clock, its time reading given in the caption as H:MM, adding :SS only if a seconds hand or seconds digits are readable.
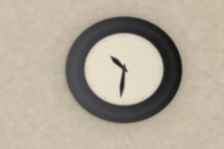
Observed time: 10:31
